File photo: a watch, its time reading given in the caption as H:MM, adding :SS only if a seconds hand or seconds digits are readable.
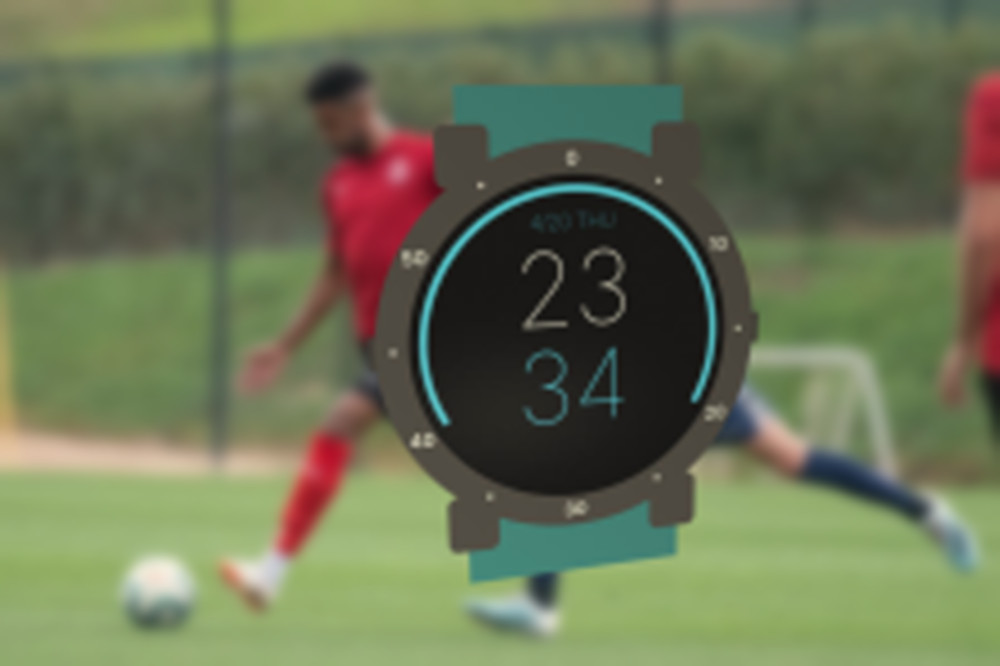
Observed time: 23:34
